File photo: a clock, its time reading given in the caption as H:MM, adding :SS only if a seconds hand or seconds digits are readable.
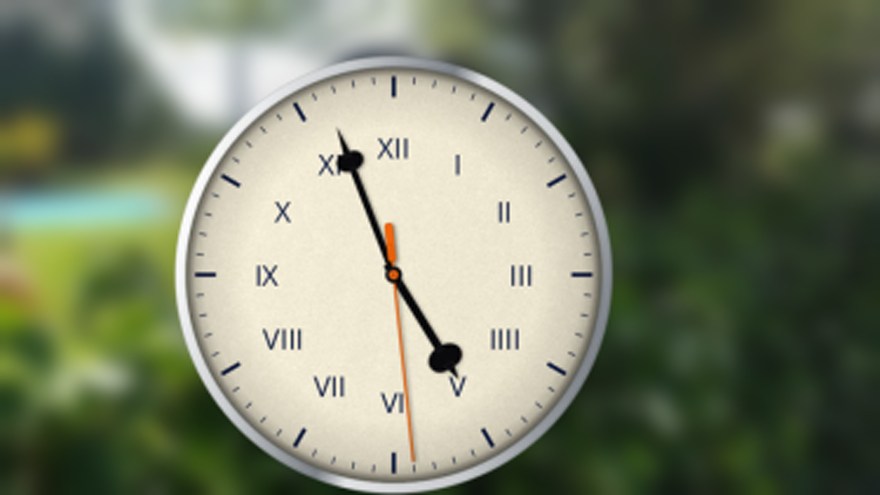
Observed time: 4:56:29
